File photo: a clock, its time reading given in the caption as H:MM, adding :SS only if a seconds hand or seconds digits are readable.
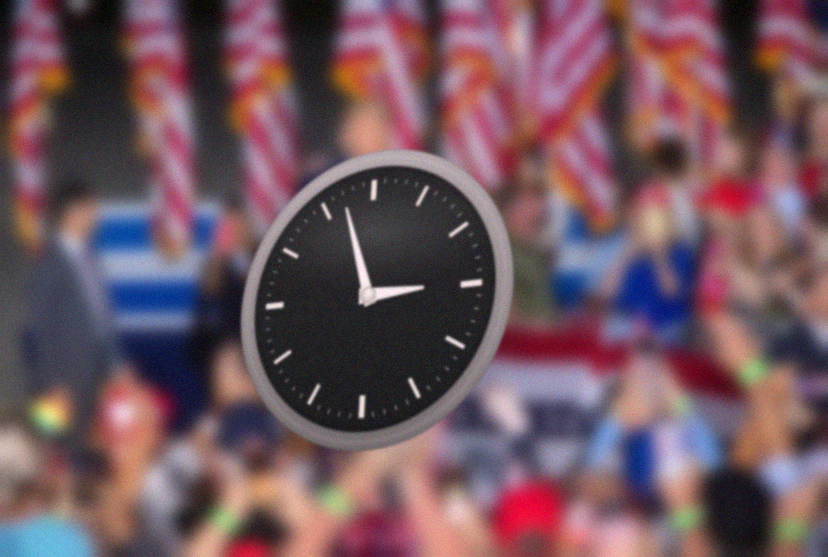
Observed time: 2:57
